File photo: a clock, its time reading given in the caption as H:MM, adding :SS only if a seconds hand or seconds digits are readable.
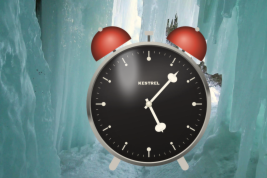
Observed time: 5:07
